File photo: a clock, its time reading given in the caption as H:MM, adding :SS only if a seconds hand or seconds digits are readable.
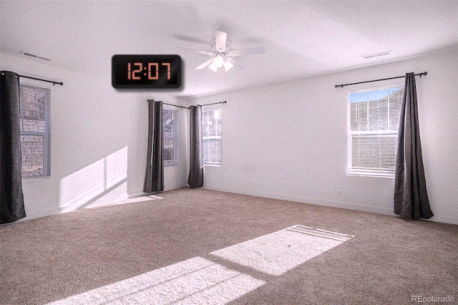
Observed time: 12:07
